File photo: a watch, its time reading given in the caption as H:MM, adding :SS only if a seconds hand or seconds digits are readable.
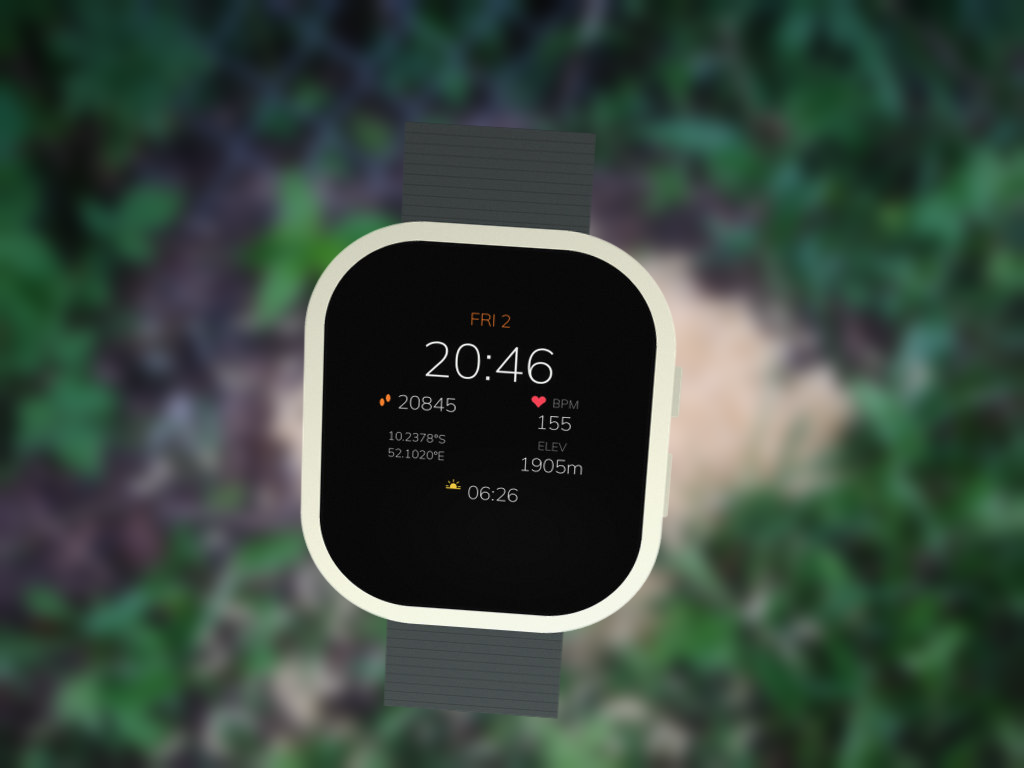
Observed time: 20:46
